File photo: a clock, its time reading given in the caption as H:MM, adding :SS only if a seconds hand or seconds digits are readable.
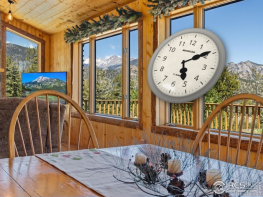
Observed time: 5:09
